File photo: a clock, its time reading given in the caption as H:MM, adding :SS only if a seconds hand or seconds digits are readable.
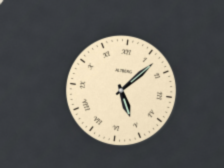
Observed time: 5:07
